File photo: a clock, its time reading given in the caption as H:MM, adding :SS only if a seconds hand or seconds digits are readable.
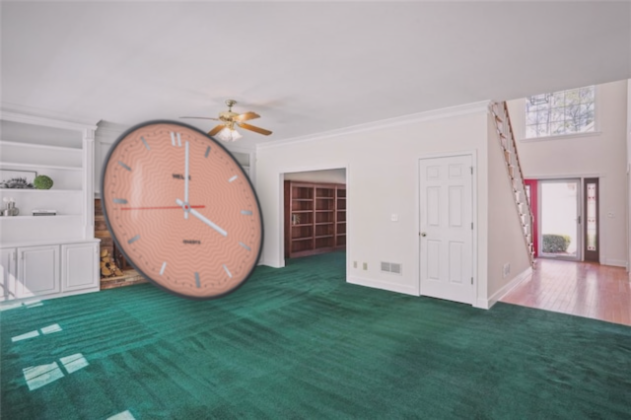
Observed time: 4:01:44
